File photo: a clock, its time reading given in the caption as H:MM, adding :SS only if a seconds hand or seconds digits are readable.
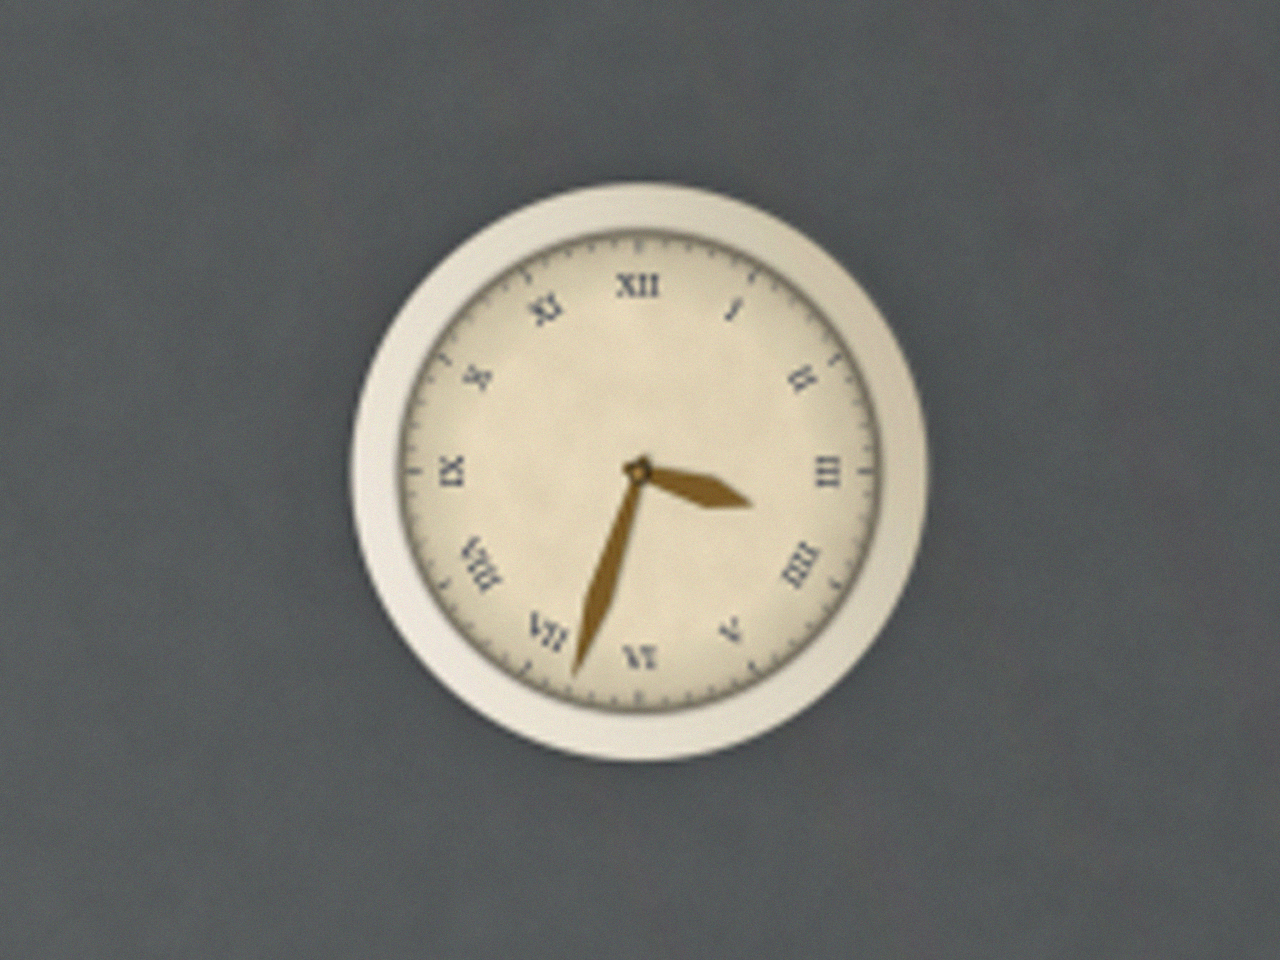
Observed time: 3:33
